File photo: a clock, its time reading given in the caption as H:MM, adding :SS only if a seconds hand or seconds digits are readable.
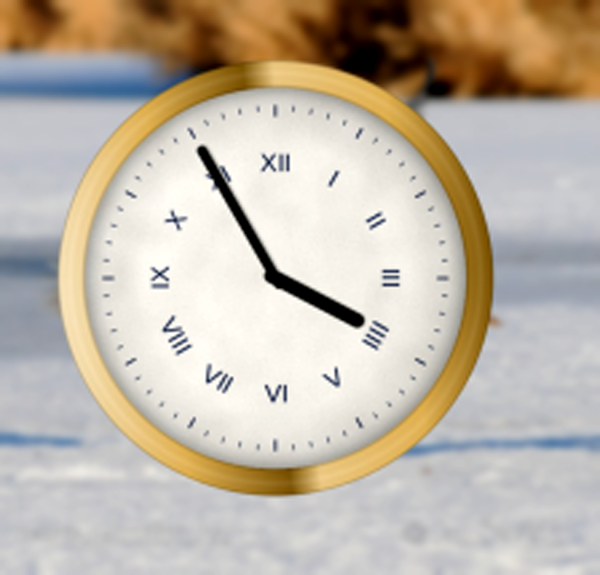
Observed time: 3:55
